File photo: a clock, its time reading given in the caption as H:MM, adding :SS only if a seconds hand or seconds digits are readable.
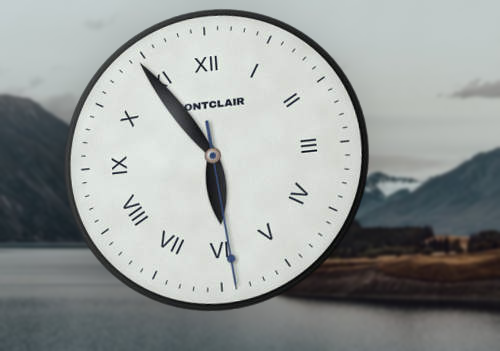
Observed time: 5:54:29
